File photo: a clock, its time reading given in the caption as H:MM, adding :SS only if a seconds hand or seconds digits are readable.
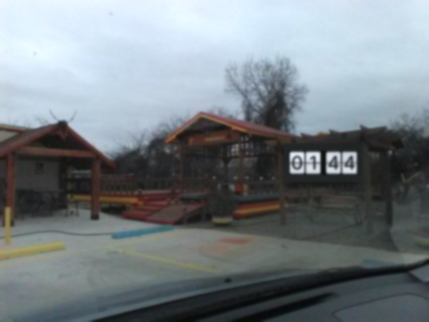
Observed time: 1:44
